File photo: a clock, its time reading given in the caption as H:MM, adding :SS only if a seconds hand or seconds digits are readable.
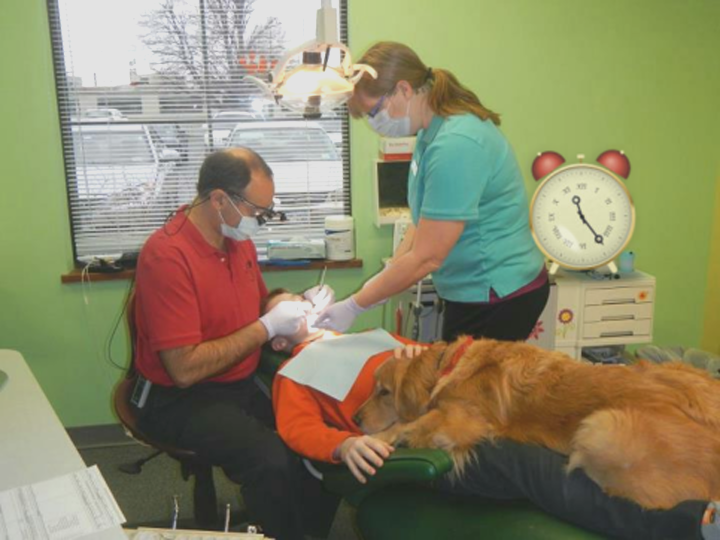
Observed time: 11:24
